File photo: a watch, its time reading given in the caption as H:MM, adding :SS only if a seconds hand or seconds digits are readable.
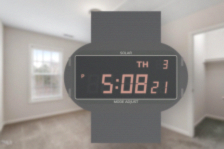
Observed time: 5:08:21
